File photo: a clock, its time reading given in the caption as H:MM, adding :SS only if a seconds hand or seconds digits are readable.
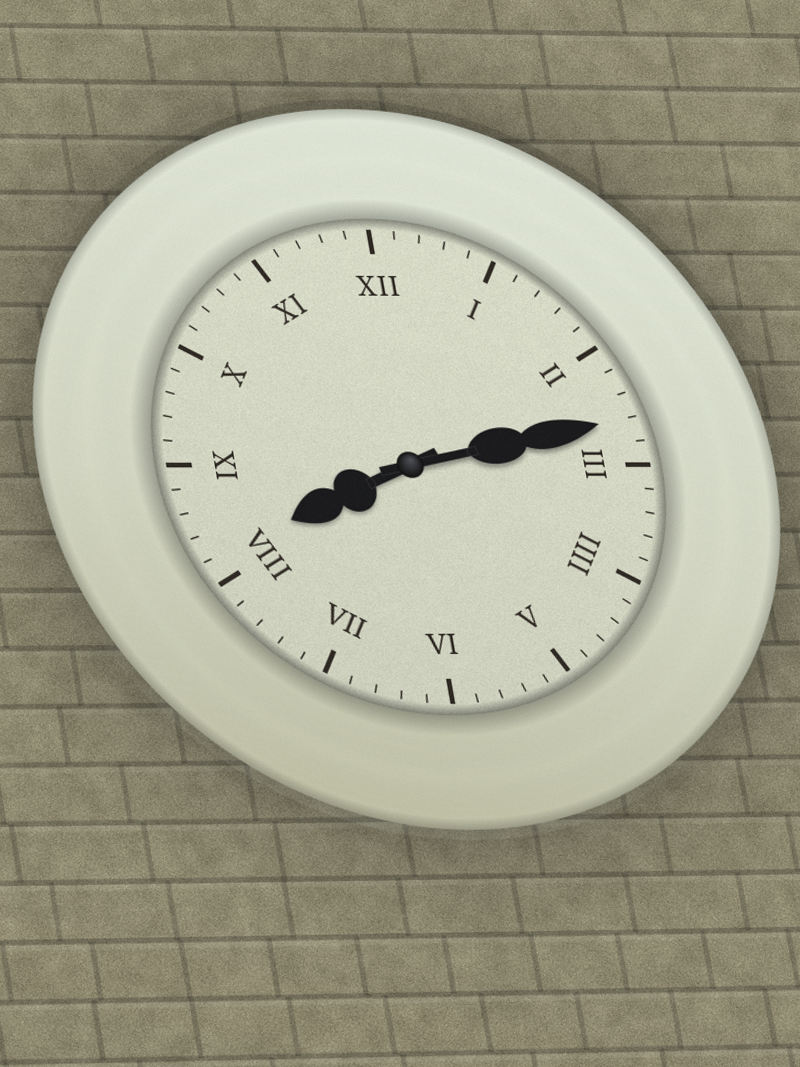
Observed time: 8:13
